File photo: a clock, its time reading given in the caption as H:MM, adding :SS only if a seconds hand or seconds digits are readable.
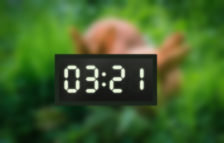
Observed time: 3:21
